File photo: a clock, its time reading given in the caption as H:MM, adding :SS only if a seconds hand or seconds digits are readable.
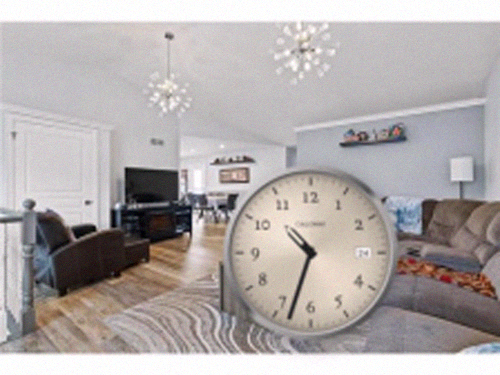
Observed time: 10:33
